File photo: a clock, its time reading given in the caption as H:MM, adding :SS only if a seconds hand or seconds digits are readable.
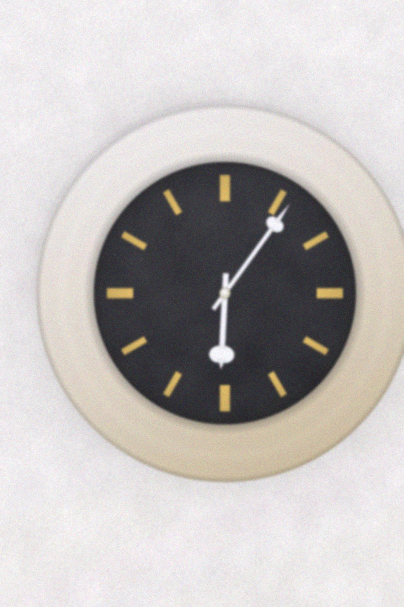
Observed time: 6:06
